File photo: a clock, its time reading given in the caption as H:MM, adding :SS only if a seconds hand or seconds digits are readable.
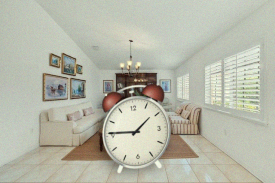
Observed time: 1:46
